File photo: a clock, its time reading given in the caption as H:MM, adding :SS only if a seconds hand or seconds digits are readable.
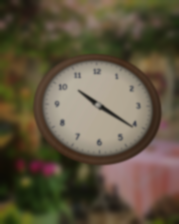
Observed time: 10:21
